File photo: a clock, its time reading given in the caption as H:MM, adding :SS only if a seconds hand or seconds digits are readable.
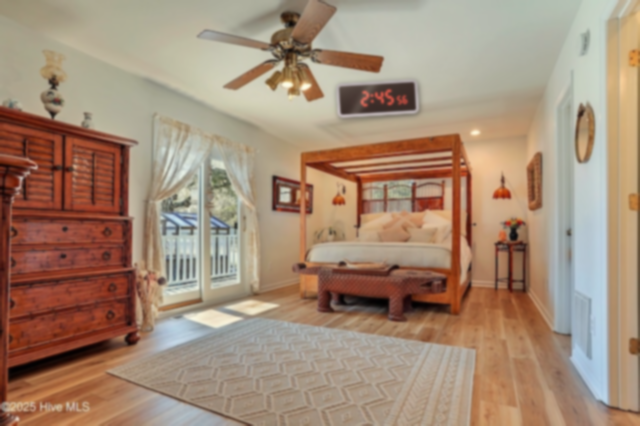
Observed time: 2:45
